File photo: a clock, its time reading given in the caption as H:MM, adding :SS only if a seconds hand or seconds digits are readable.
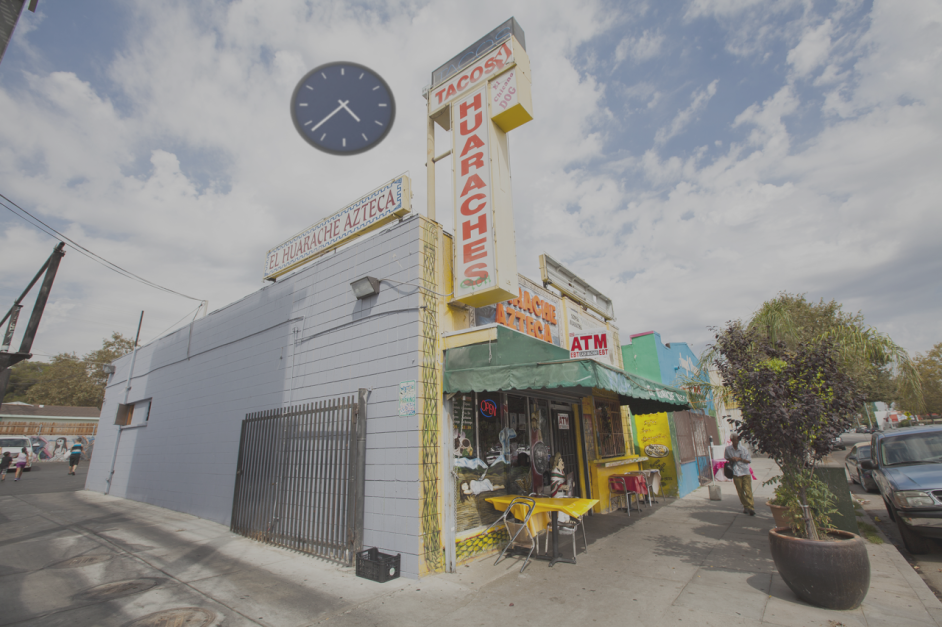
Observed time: 4:38
